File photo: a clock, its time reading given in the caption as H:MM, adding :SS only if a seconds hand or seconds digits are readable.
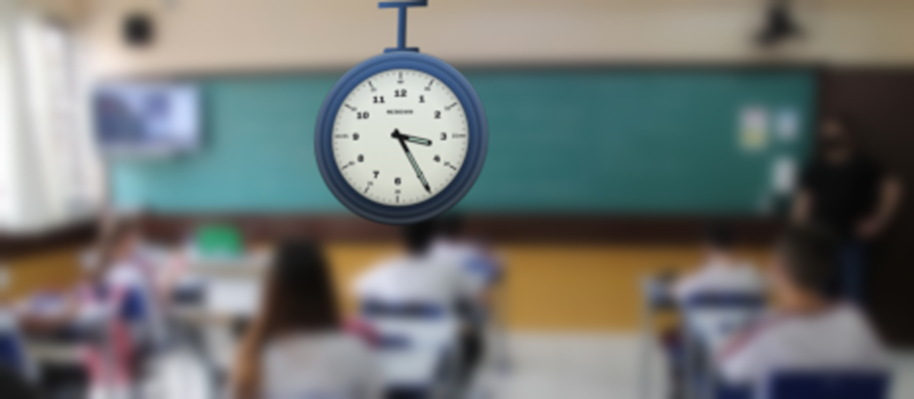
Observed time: 3:25
